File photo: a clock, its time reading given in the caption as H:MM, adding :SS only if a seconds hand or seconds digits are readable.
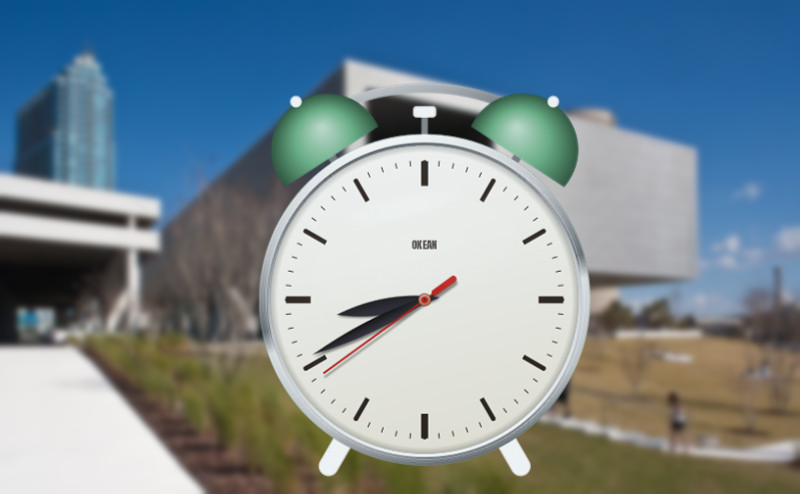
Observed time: 8:40:39
